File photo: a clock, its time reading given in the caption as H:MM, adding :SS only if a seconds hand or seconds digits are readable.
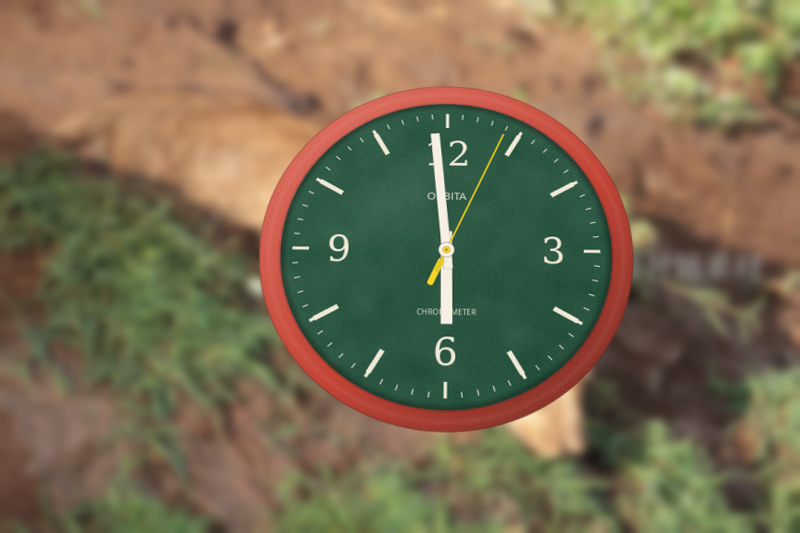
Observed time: 5:59:04
